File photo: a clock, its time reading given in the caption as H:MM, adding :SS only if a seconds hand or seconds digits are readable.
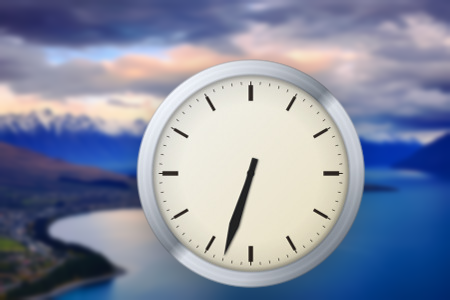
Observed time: 6:33
